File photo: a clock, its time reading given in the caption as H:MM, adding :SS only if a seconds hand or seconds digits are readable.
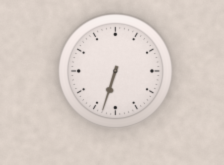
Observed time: 6:33
